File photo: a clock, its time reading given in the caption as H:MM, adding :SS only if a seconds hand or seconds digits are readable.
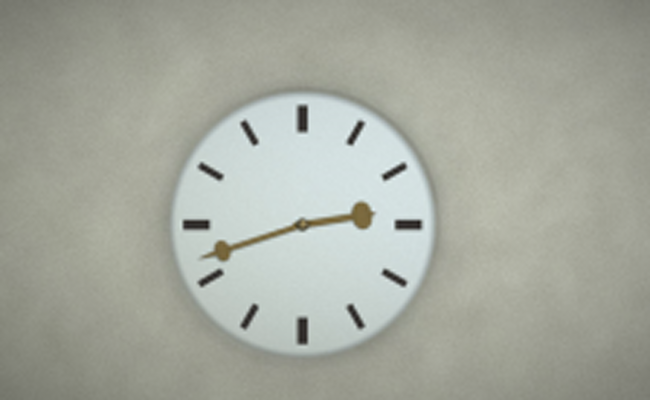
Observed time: 2:42
